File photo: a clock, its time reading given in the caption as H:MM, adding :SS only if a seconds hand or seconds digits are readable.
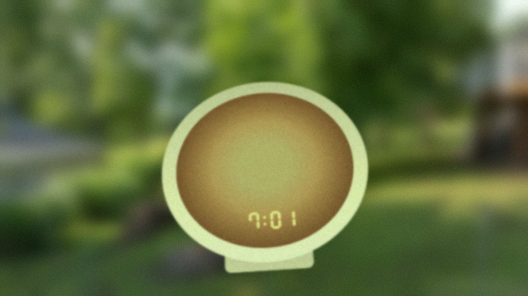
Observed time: 7:01
